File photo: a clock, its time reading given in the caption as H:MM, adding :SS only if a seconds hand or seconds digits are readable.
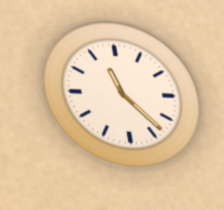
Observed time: 11:23
